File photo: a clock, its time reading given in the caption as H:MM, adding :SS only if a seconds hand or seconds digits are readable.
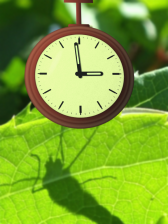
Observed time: 2:59
